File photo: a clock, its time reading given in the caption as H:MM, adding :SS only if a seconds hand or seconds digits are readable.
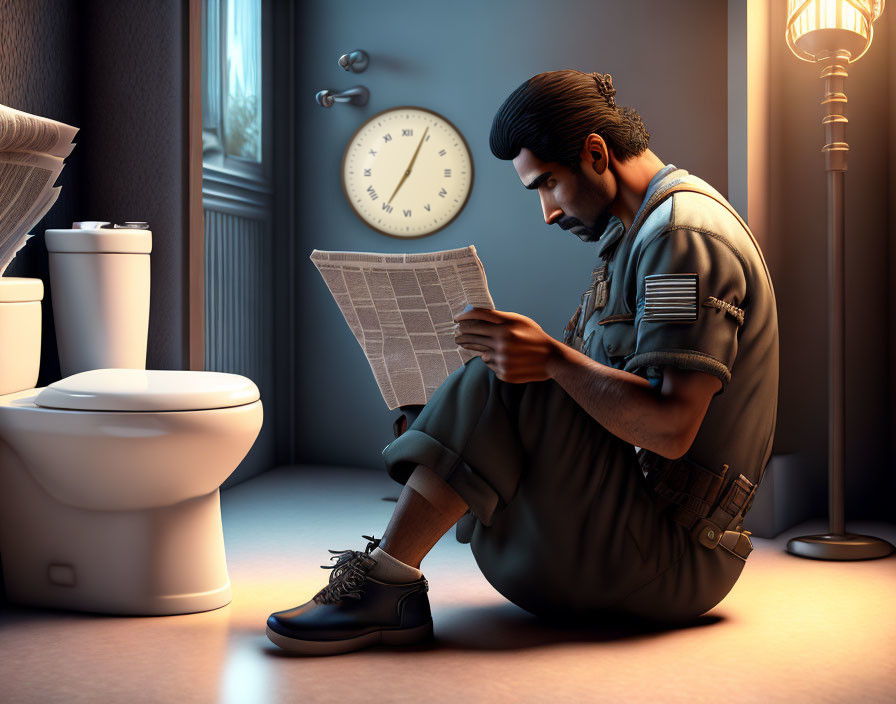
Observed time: 7:04
